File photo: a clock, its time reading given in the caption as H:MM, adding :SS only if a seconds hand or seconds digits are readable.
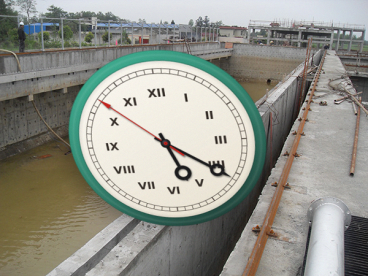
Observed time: 5:20:52
